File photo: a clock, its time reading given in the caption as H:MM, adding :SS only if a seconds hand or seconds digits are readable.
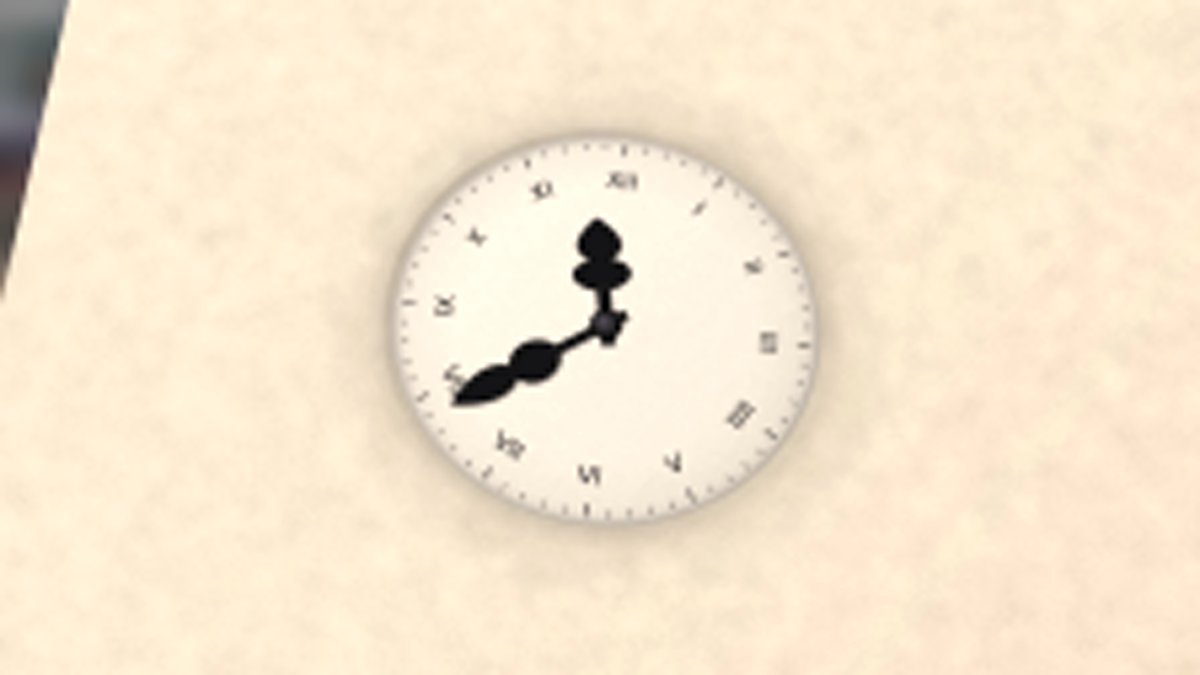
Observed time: 11:39
